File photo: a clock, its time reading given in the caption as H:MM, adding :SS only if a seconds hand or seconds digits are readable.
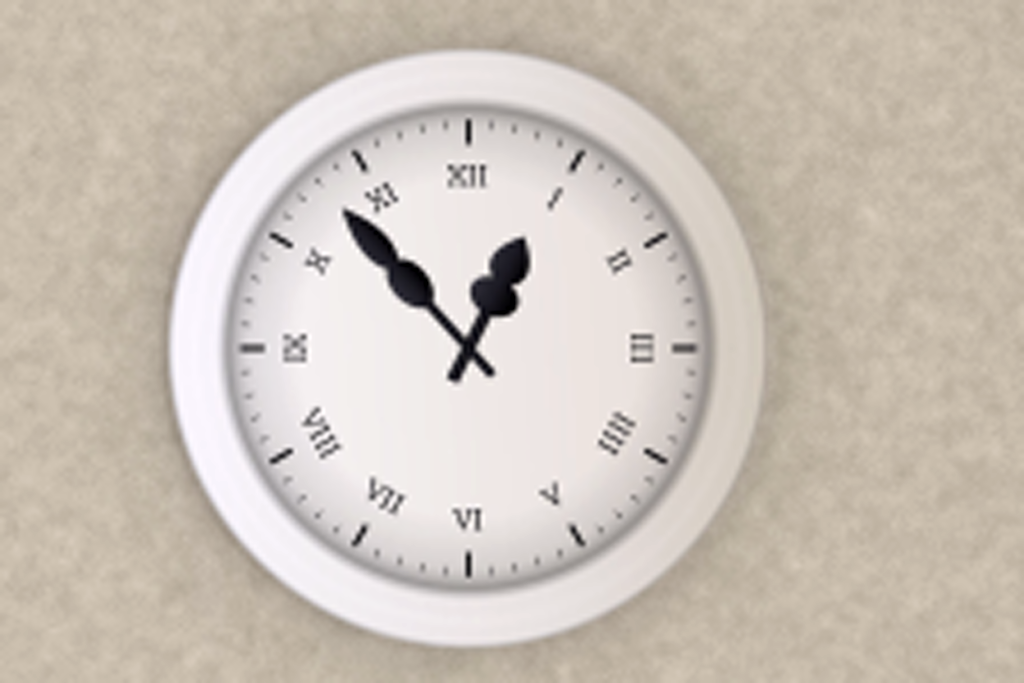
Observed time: 12:53
